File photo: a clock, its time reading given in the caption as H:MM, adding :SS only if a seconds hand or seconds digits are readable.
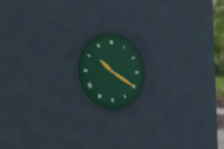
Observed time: 10:20
